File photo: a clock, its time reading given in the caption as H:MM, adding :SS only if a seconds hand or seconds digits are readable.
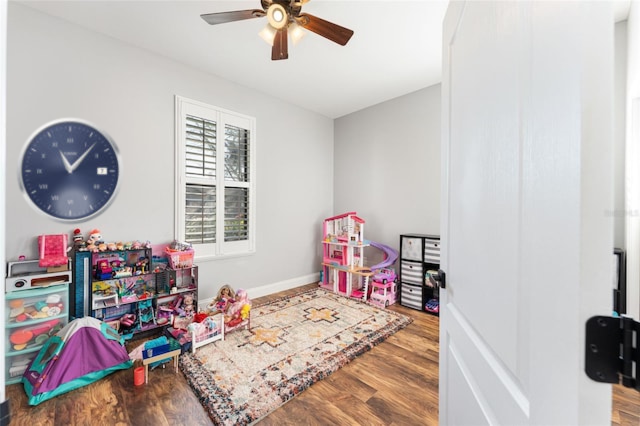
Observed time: 11:07
